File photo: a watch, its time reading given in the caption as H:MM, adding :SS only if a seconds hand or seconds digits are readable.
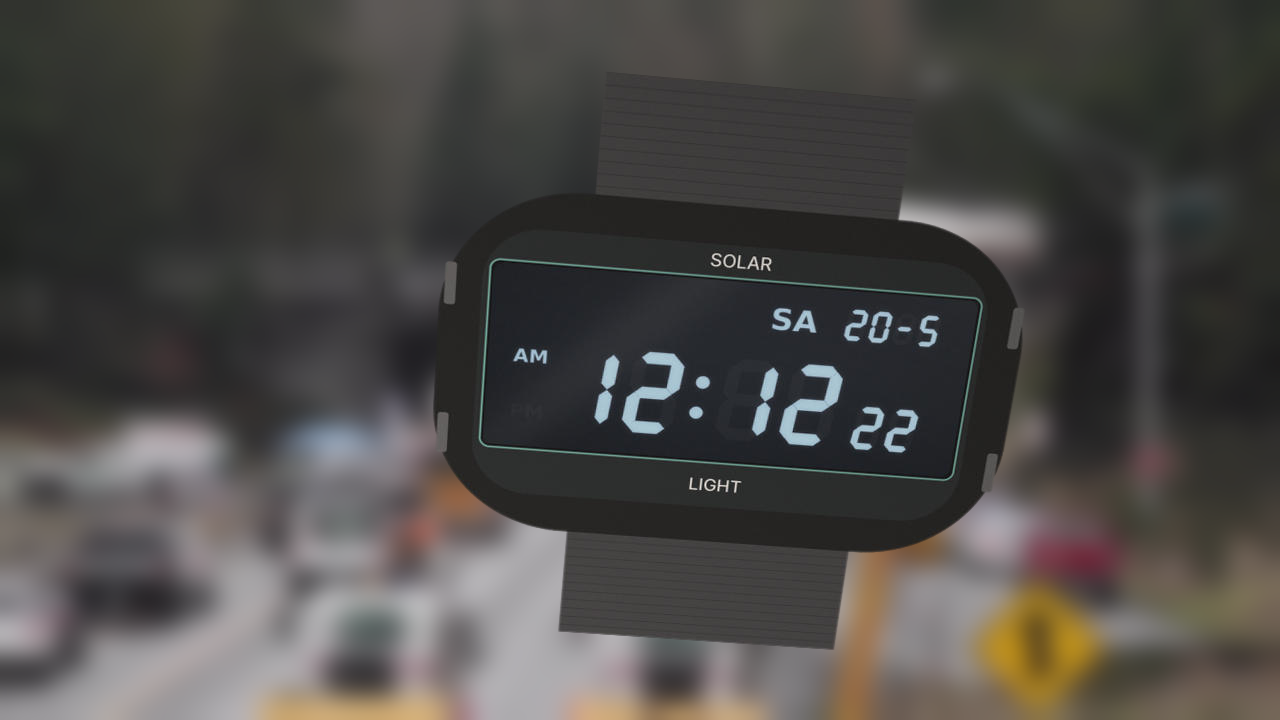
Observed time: 12:12:22
